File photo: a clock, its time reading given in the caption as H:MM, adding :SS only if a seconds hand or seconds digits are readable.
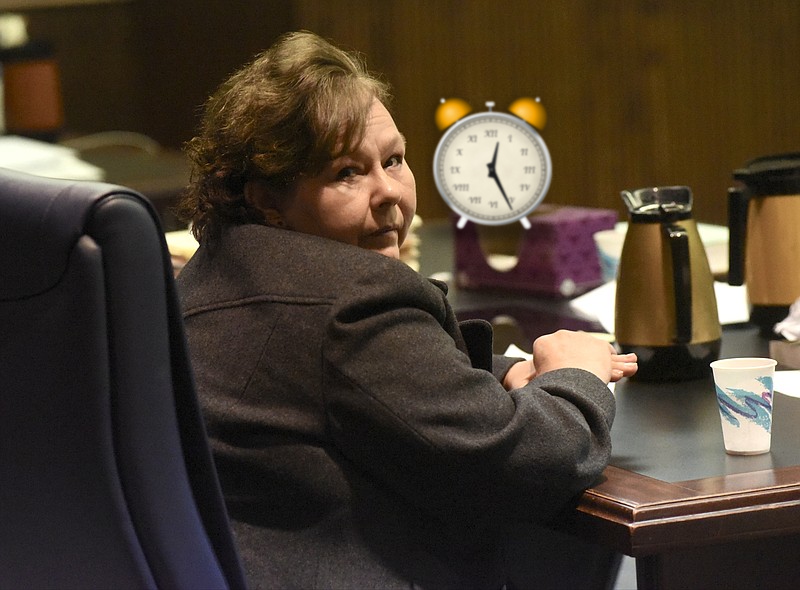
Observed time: 12:26
